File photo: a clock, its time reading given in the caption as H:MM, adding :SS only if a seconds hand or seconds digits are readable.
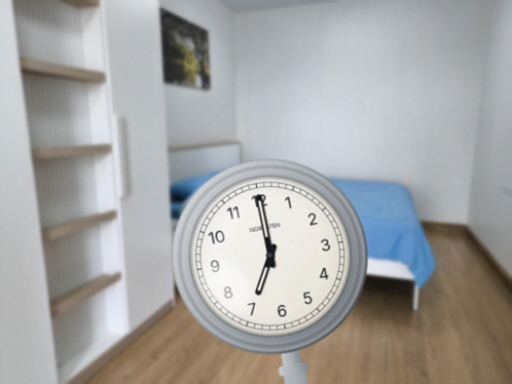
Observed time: 7:00
